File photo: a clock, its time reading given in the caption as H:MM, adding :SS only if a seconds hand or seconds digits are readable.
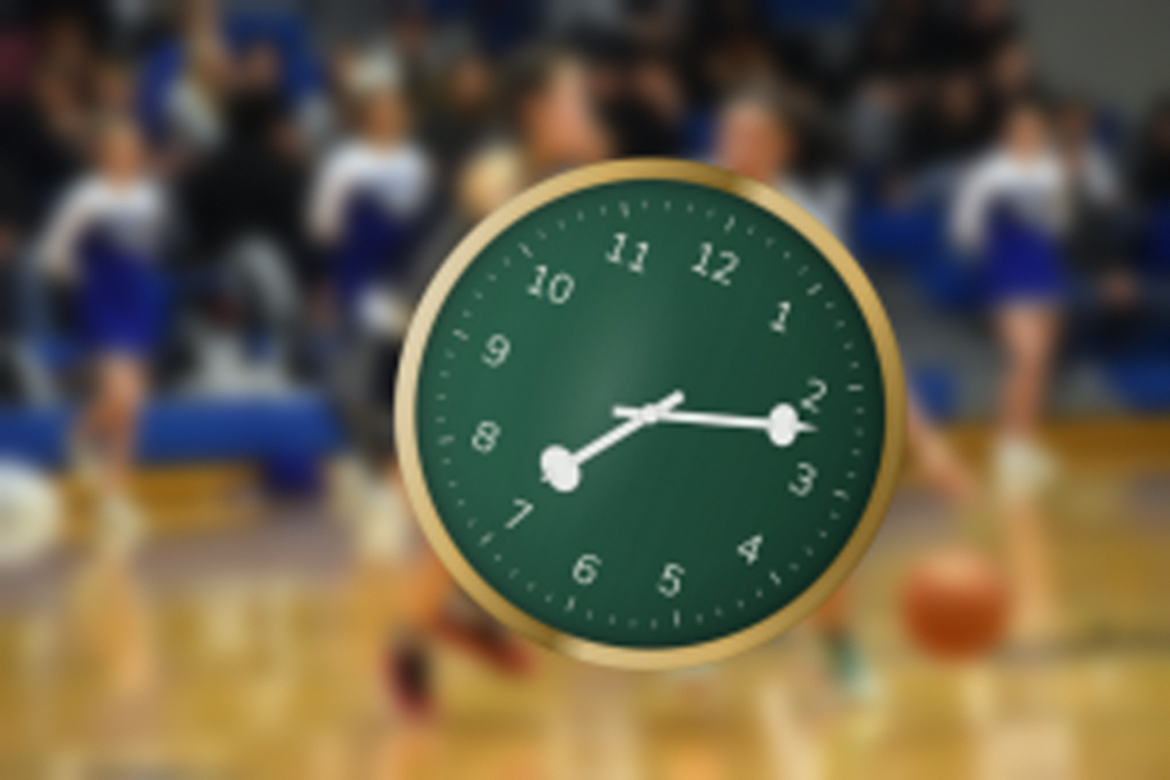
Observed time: 7:12
